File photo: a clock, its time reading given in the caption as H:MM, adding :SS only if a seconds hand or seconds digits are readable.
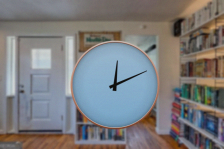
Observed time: 12:11
